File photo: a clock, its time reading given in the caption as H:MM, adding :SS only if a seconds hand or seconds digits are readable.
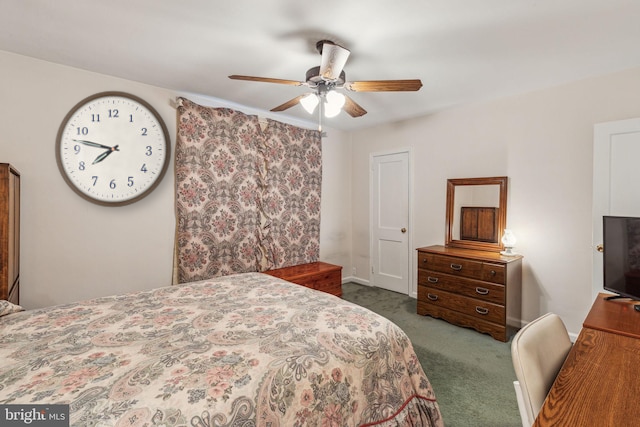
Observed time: 7:47
